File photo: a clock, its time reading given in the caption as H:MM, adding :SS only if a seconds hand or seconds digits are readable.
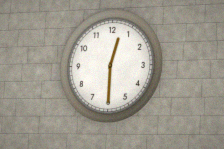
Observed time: 12:30
